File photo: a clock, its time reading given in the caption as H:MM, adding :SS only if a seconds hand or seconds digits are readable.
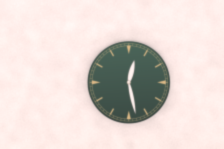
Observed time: 12:28
